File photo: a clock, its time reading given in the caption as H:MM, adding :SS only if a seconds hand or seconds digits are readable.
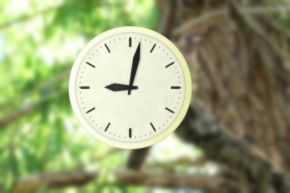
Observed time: 9:02
